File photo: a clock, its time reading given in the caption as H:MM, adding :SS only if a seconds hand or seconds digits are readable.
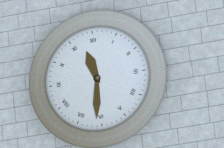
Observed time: 11:31
